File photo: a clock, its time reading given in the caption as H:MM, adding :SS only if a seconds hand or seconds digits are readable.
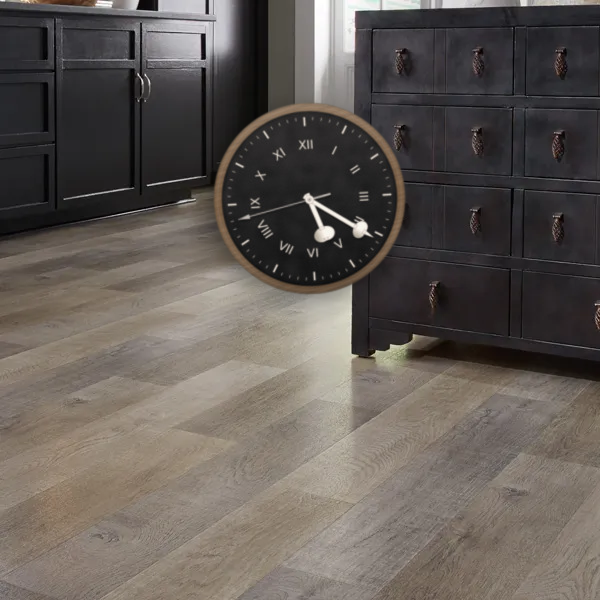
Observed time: 5:20:43
